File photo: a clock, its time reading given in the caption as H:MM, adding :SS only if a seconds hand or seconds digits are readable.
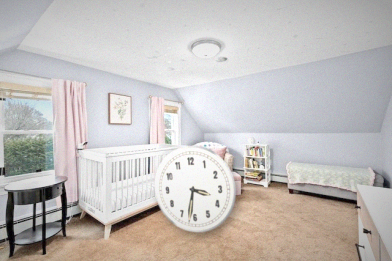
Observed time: 3:32
